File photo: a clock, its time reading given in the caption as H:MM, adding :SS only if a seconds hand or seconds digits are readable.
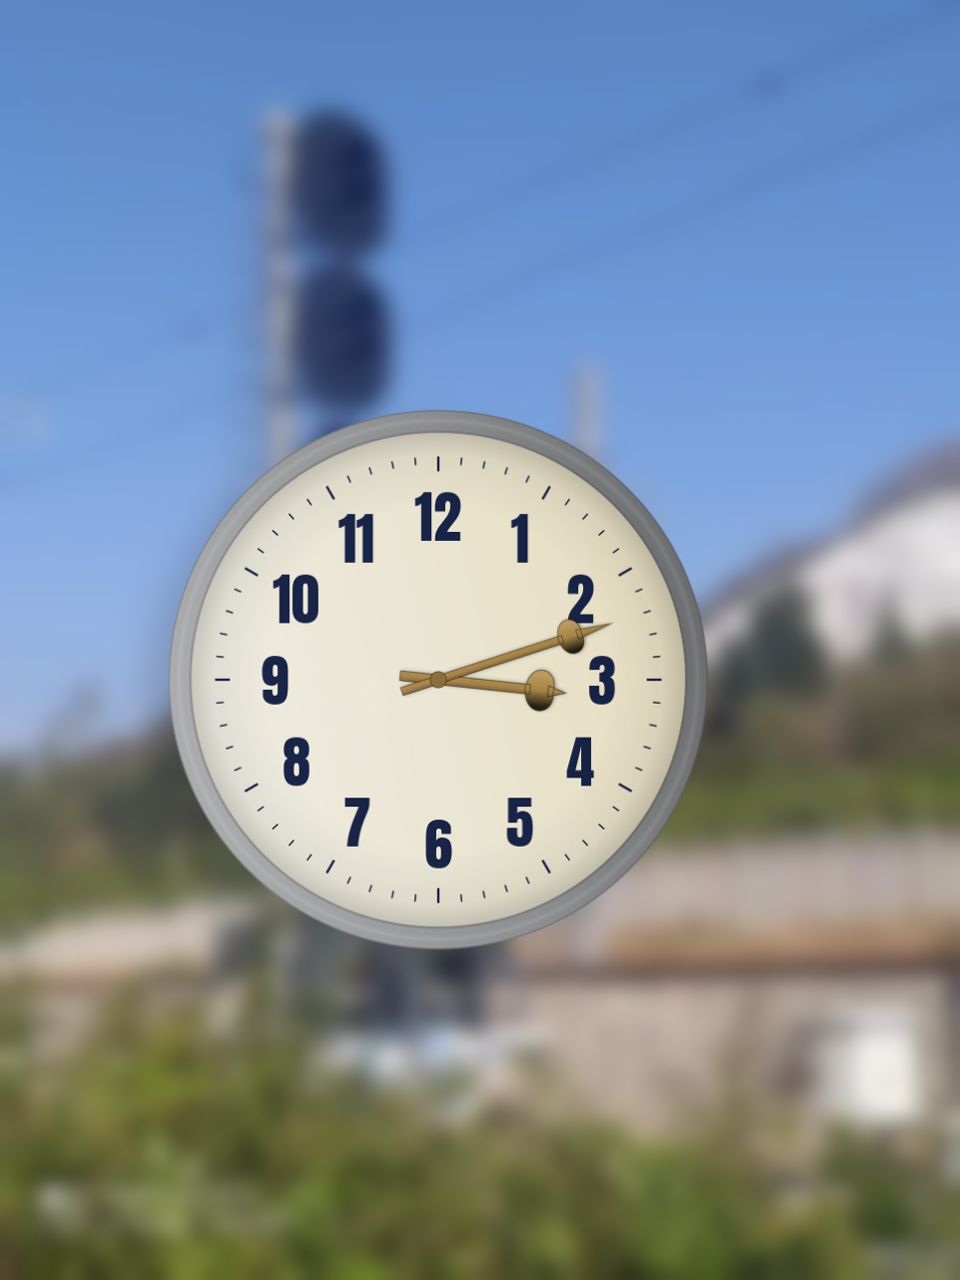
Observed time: 3:12
